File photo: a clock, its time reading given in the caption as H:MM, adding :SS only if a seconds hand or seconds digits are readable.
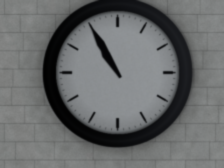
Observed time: 10:55
